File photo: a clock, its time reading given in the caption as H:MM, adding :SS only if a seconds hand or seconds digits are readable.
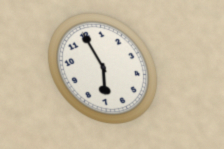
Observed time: 7:00
